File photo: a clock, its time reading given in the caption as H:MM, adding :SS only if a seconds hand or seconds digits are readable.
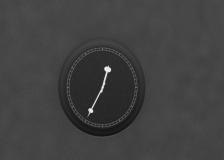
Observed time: 12:35
